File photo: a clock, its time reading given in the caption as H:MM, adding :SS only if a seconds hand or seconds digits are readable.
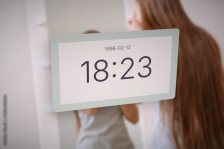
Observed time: 18:23
